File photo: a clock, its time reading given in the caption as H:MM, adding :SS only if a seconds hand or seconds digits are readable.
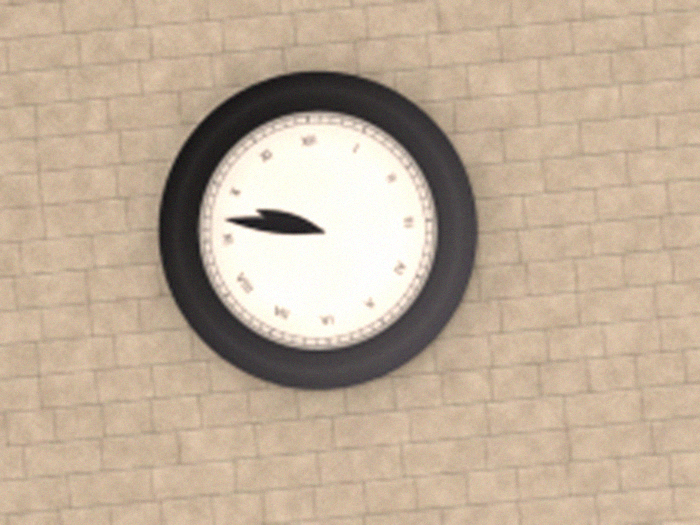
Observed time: 9:47
